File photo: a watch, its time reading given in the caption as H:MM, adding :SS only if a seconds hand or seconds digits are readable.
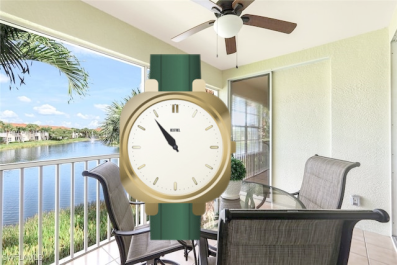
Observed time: 10:54
